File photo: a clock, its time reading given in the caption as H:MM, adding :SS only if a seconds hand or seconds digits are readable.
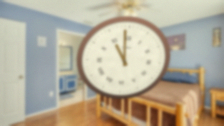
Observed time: 10:59
